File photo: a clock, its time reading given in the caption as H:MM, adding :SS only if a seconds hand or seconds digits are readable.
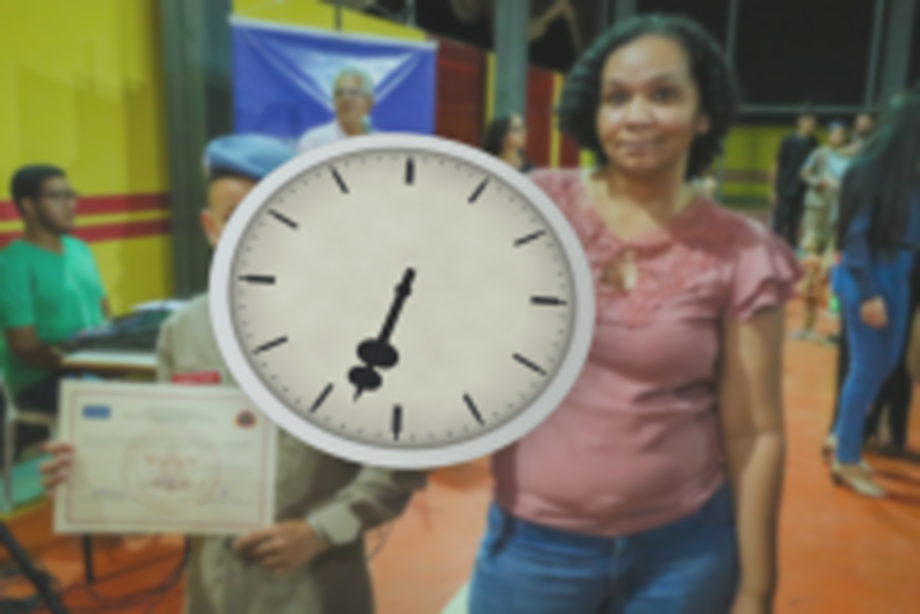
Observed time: 6:33
